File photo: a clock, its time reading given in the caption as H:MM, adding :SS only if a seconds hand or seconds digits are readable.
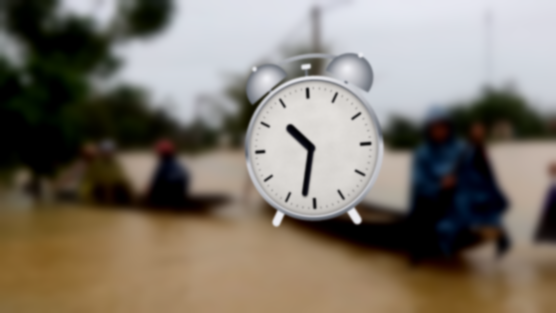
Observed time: 10:32
